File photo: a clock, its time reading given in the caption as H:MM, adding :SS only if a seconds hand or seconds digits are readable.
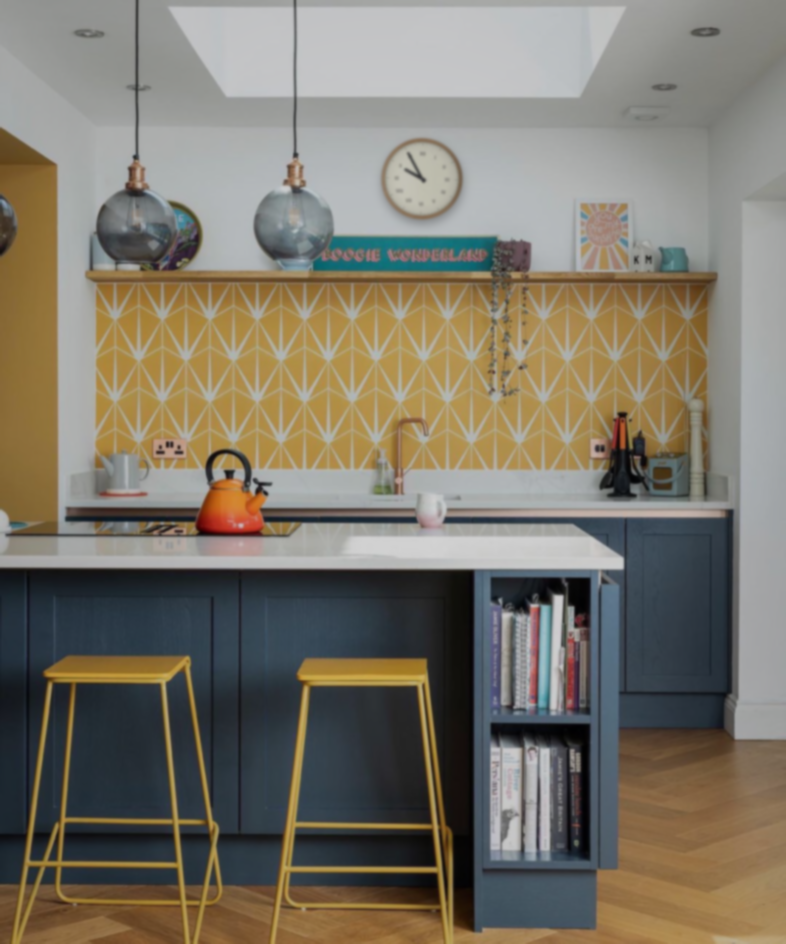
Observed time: 9:55
